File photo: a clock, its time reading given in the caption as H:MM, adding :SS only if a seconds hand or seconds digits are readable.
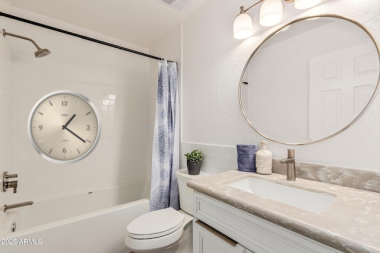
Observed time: 1:21
